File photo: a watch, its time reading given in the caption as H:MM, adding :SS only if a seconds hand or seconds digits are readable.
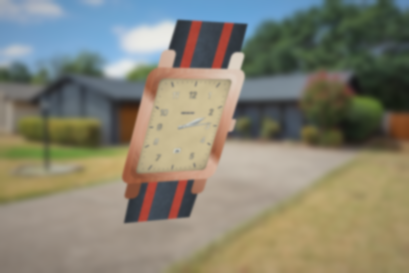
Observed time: 2:14
